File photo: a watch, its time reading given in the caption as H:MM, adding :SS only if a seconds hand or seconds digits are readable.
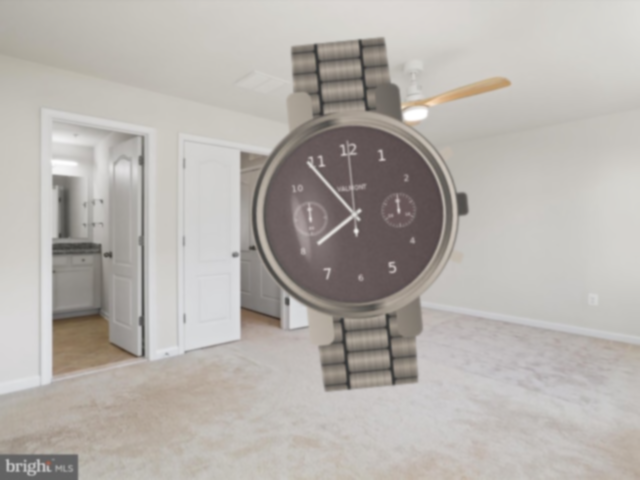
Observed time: 7:54
